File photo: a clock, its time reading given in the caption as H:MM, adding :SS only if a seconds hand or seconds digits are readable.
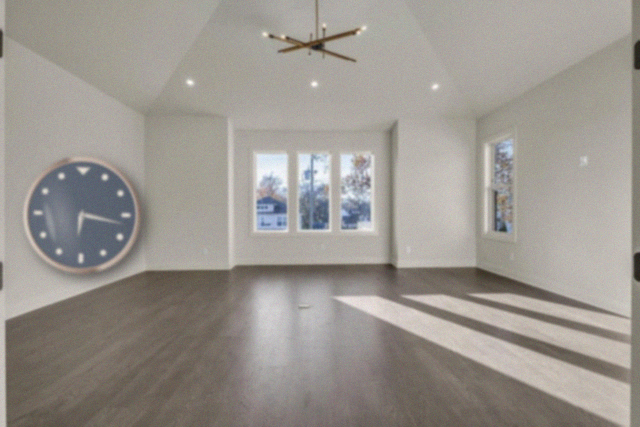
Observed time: 6:17
